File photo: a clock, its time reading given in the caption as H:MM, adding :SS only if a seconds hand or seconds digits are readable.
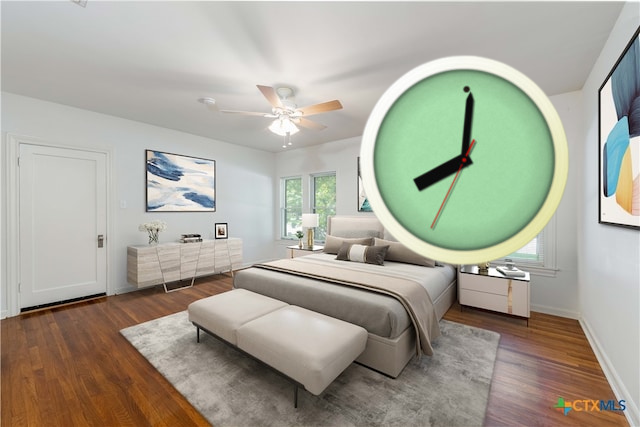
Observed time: 8:00:34
